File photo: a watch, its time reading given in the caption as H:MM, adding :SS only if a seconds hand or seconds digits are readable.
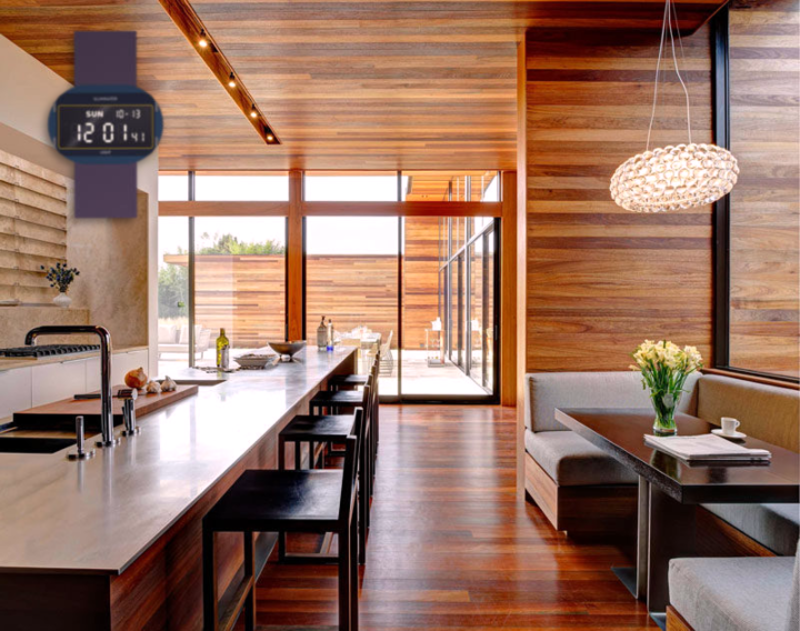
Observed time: 12:01
